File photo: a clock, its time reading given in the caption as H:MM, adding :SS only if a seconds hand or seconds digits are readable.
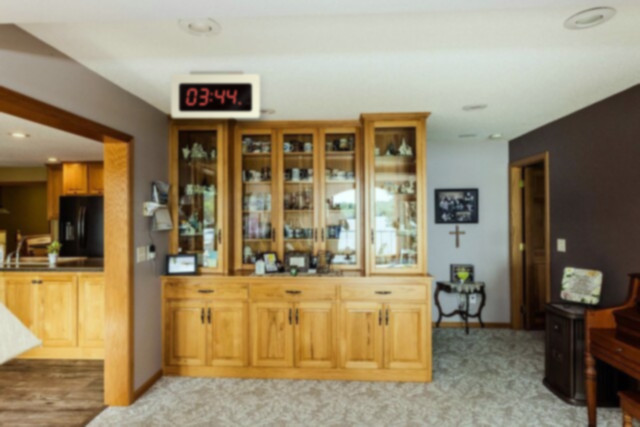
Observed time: 3:44
